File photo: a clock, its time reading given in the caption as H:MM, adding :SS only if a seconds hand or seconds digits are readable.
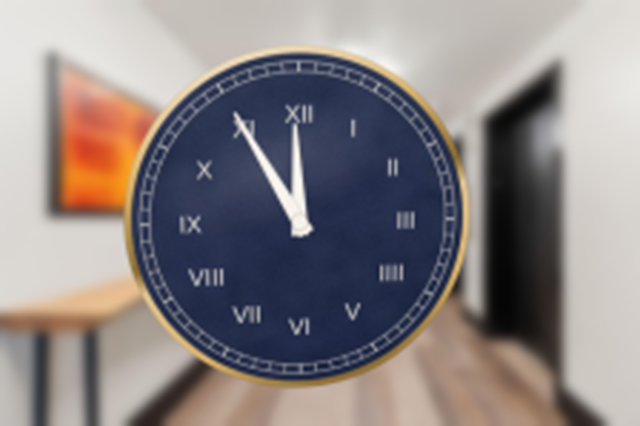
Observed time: 11:55
